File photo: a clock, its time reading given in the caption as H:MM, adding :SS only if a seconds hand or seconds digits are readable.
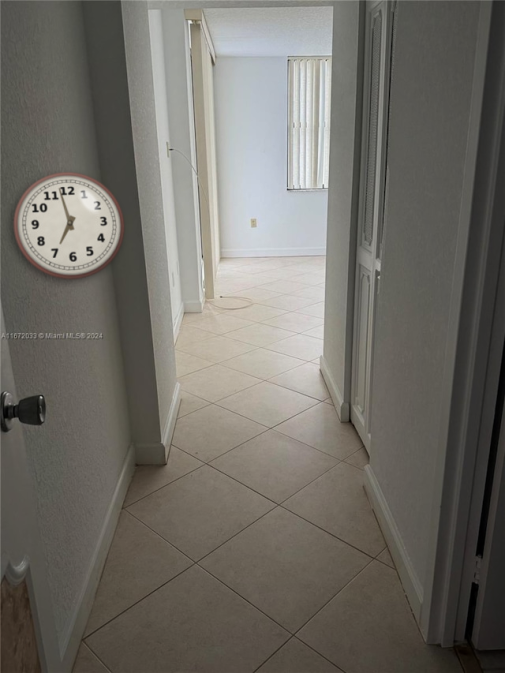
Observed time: 6:58
